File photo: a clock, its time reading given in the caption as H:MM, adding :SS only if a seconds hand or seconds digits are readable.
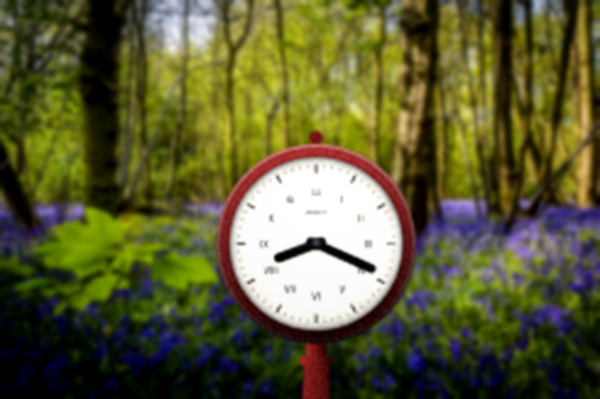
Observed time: 8:19
